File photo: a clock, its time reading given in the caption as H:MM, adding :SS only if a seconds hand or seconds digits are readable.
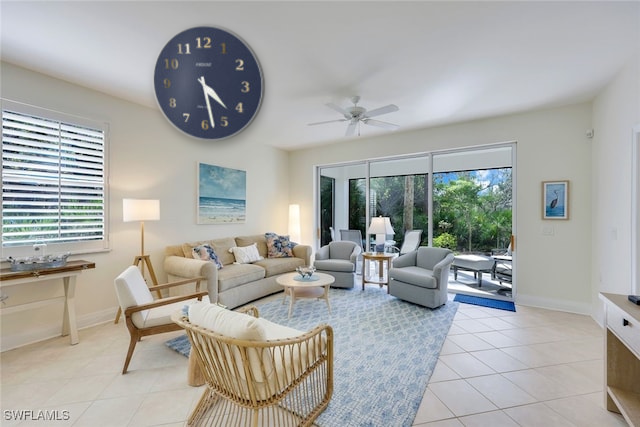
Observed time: 4:28
